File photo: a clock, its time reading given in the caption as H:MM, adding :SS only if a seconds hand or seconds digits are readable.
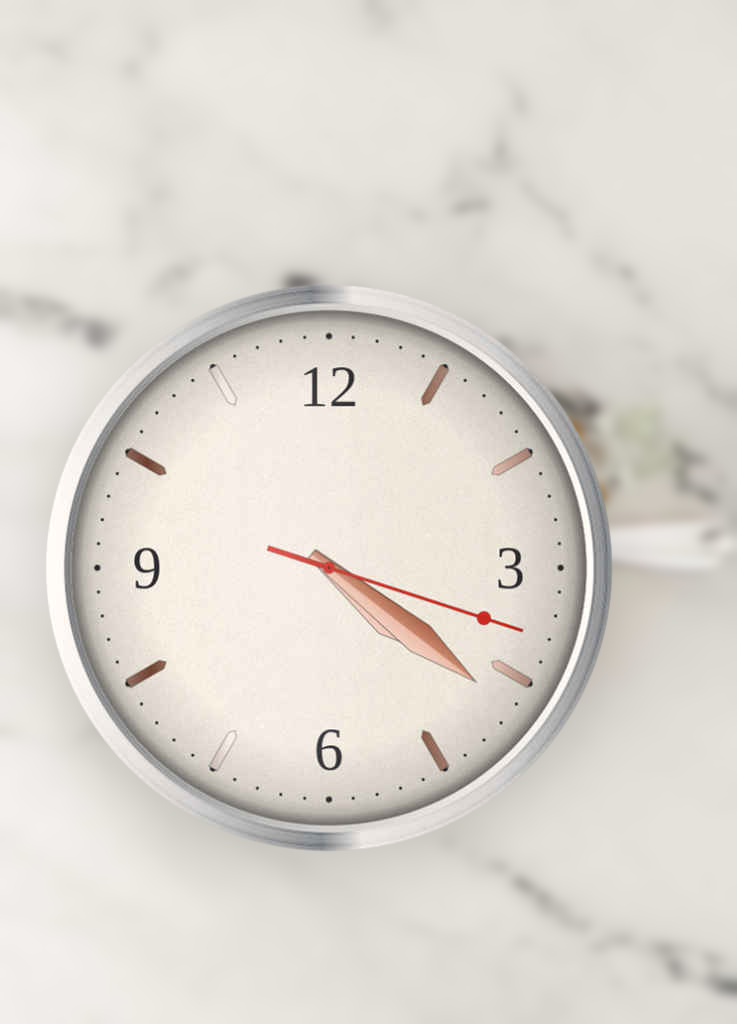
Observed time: 4:21:18
